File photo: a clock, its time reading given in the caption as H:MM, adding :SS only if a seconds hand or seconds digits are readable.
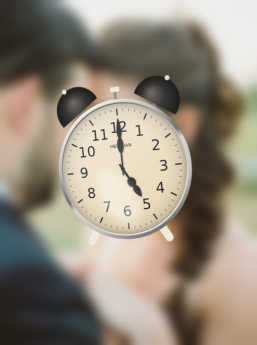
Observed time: 5:00
